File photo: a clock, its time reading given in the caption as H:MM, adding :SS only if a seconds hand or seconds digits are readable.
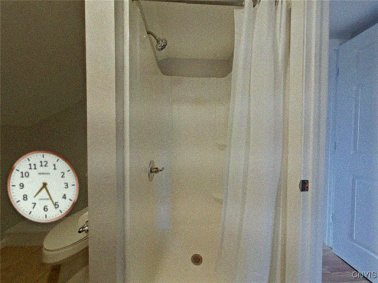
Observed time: 7:26
